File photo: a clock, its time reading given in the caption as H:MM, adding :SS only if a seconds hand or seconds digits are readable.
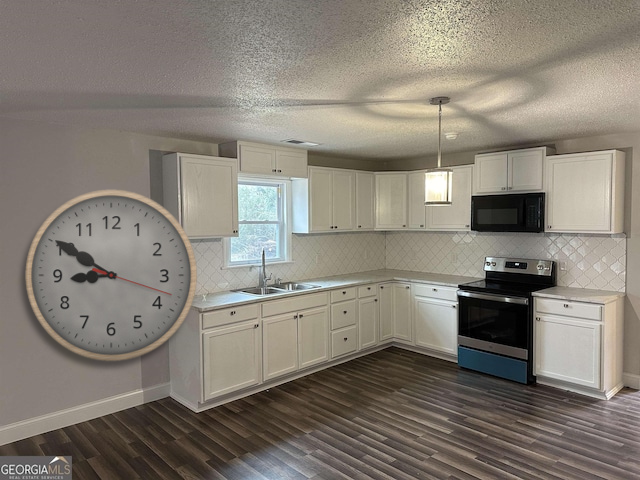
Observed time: 8:50:18
